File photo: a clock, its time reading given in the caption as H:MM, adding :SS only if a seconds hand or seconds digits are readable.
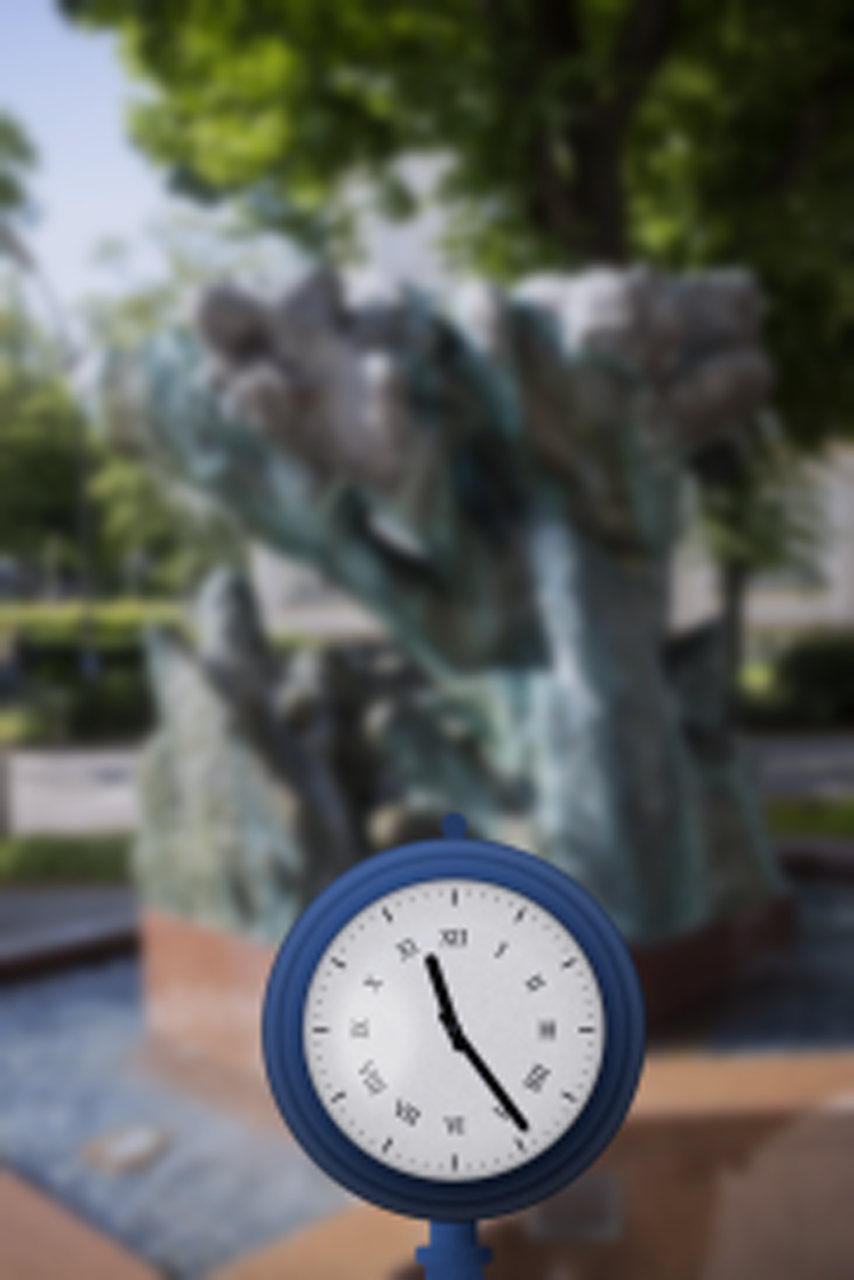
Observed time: 11:24
